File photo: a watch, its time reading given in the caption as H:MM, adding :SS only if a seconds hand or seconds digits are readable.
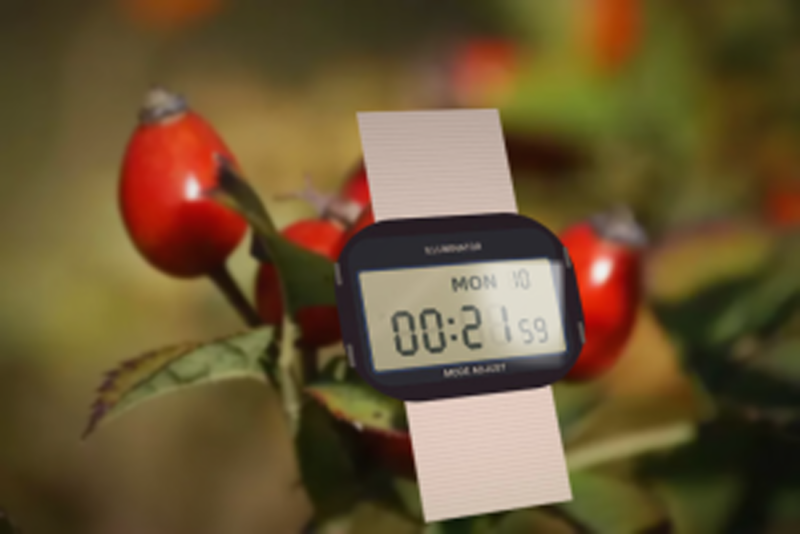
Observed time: 0:21:59
